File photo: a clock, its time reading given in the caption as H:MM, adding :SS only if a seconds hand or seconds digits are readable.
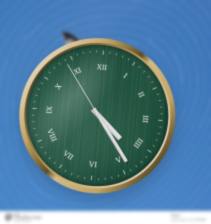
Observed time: 4:23:54
